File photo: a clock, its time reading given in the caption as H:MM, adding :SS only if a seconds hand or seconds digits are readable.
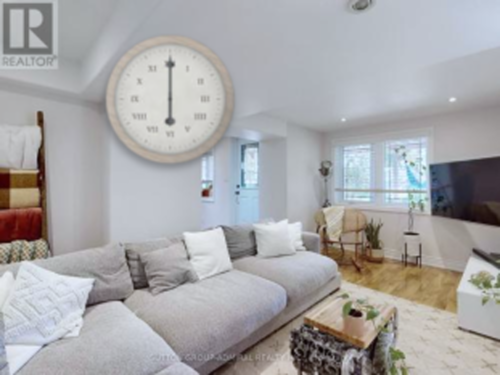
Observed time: 6:00
